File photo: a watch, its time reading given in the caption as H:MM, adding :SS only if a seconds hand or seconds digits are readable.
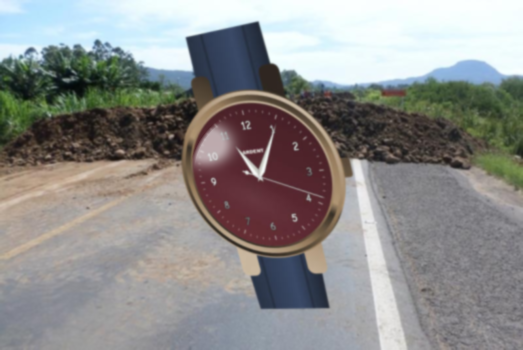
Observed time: 11:05:19
